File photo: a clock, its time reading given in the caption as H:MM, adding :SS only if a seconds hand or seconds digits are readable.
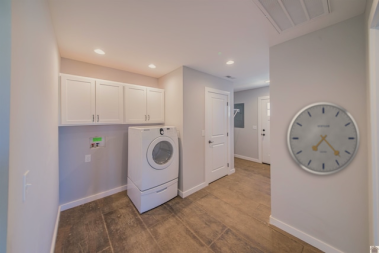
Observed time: 7:23
